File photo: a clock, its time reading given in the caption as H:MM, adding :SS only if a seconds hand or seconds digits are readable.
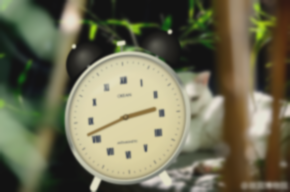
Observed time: 2:42
